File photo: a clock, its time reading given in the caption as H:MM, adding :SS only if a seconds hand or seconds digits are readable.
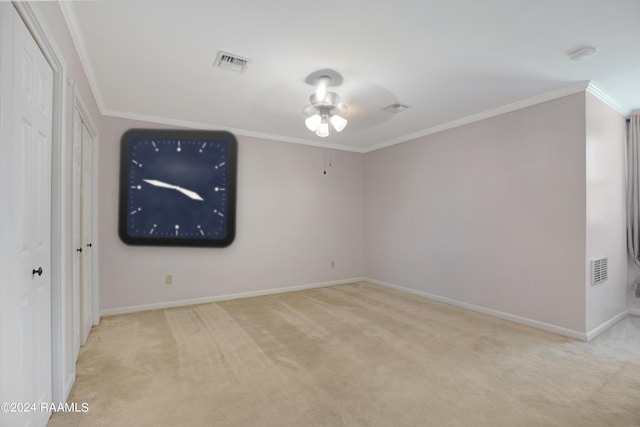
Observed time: 3:47
